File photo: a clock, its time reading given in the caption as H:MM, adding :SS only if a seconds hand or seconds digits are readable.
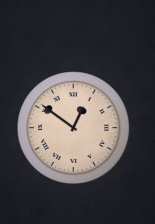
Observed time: 12:51
